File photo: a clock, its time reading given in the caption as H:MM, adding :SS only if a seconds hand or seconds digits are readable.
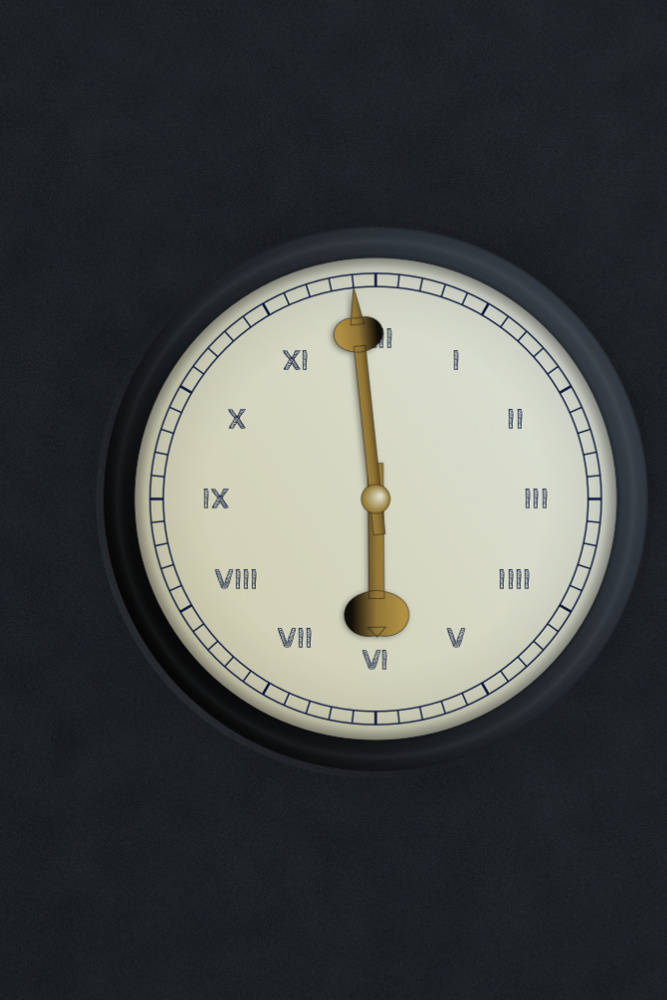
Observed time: 5:59
